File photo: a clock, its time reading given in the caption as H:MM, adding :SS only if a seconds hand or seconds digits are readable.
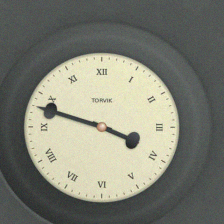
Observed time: 3:48
